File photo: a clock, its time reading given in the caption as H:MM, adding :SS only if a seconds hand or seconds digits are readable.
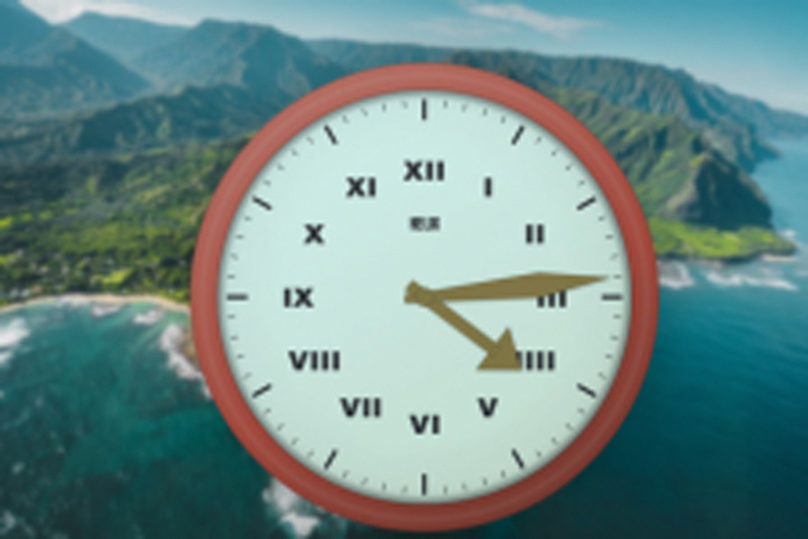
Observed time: 4:14
